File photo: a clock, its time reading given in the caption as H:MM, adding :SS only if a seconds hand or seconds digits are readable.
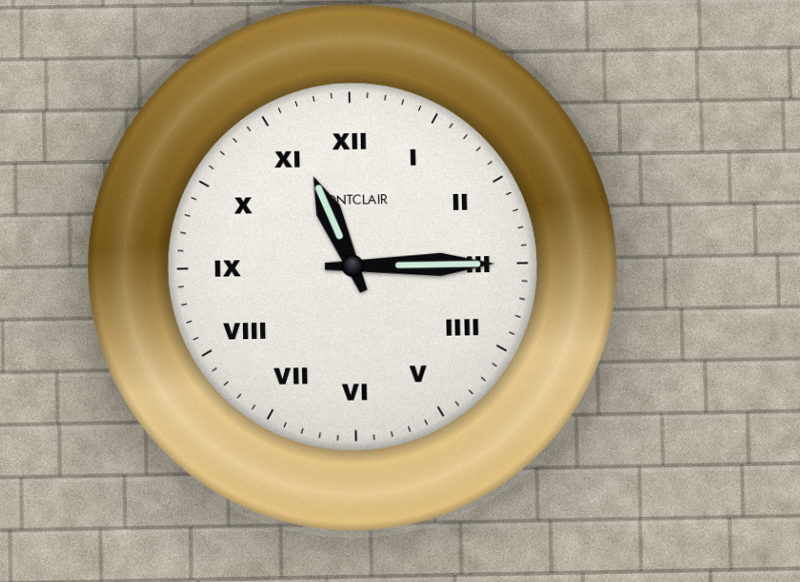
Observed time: 11:15
